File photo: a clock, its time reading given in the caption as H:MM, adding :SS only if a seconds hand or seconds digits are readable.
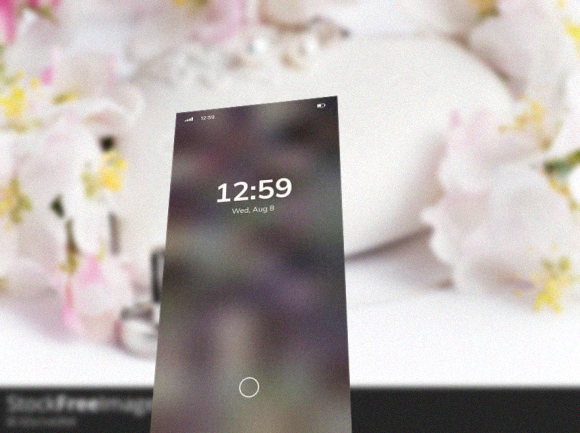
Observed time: 12:59
